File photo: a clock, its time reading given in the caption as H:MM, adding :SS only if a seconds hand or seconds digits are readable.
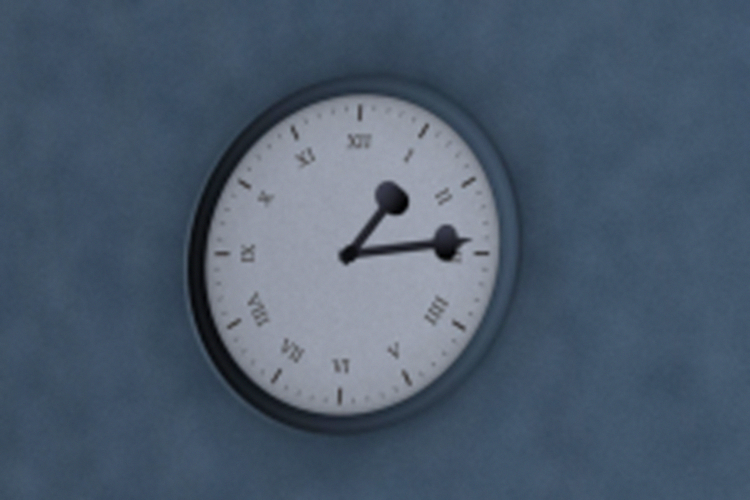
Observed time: 1:14
